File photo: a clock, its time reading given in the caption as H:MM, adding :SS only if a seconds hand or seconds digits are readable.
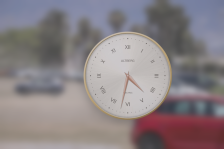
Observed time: 4:32
